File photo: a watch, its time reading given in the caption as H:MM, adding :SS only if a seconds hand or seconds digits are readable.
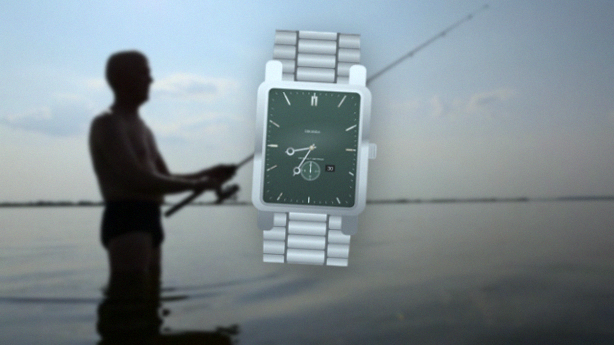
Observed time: 8:35
